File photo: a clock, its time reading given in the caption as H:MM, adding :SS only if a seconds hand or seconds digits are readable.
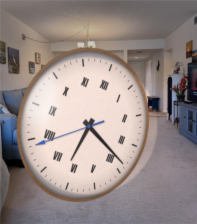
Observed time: 6:18:39
